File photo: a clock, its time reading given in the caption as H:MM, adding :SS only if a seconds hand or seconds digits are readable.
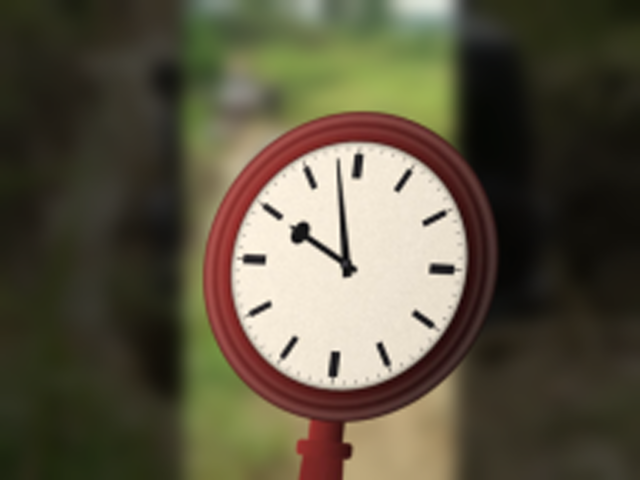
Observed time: 9:58
